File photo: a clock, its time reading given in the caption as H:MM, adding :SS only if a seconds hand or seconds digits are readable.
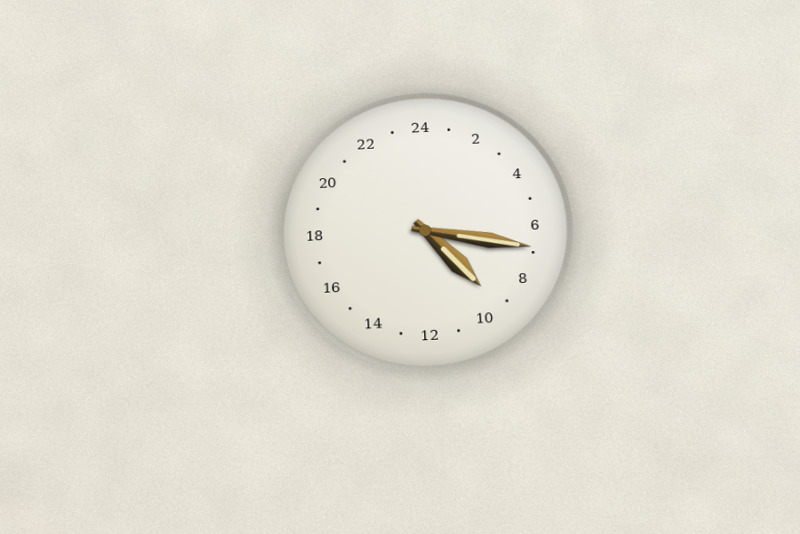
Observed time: 9:17
